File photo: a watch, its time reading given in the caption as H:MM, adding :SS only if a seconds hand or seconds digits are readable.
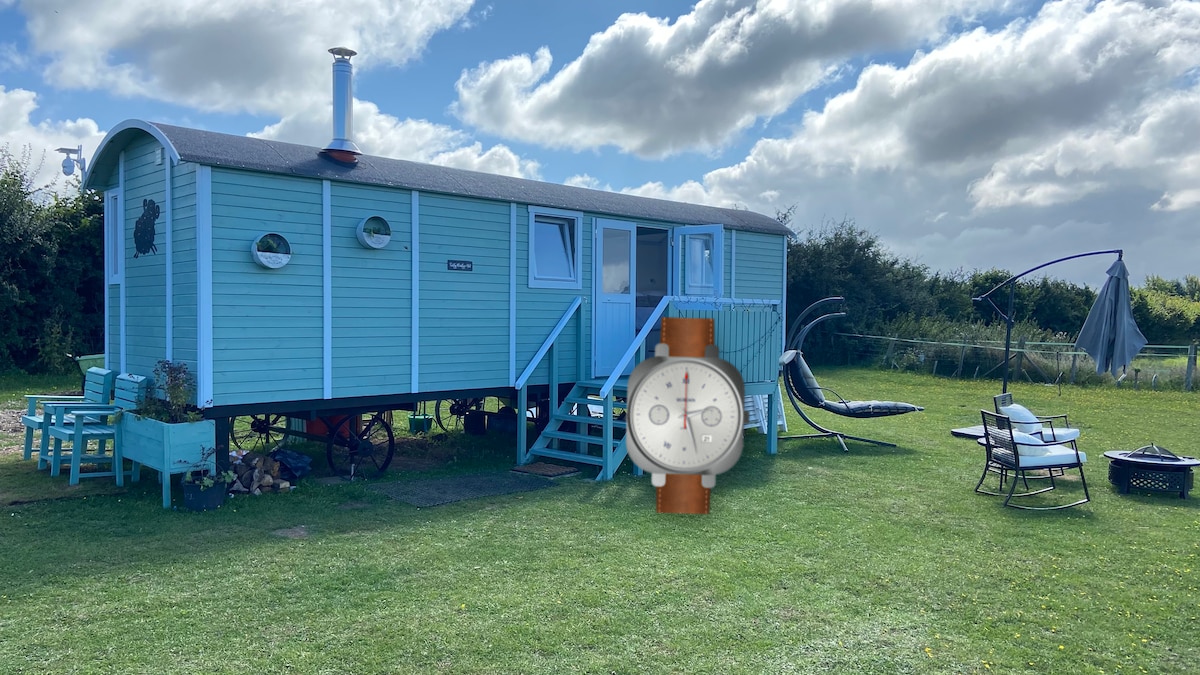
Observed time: 2:27
